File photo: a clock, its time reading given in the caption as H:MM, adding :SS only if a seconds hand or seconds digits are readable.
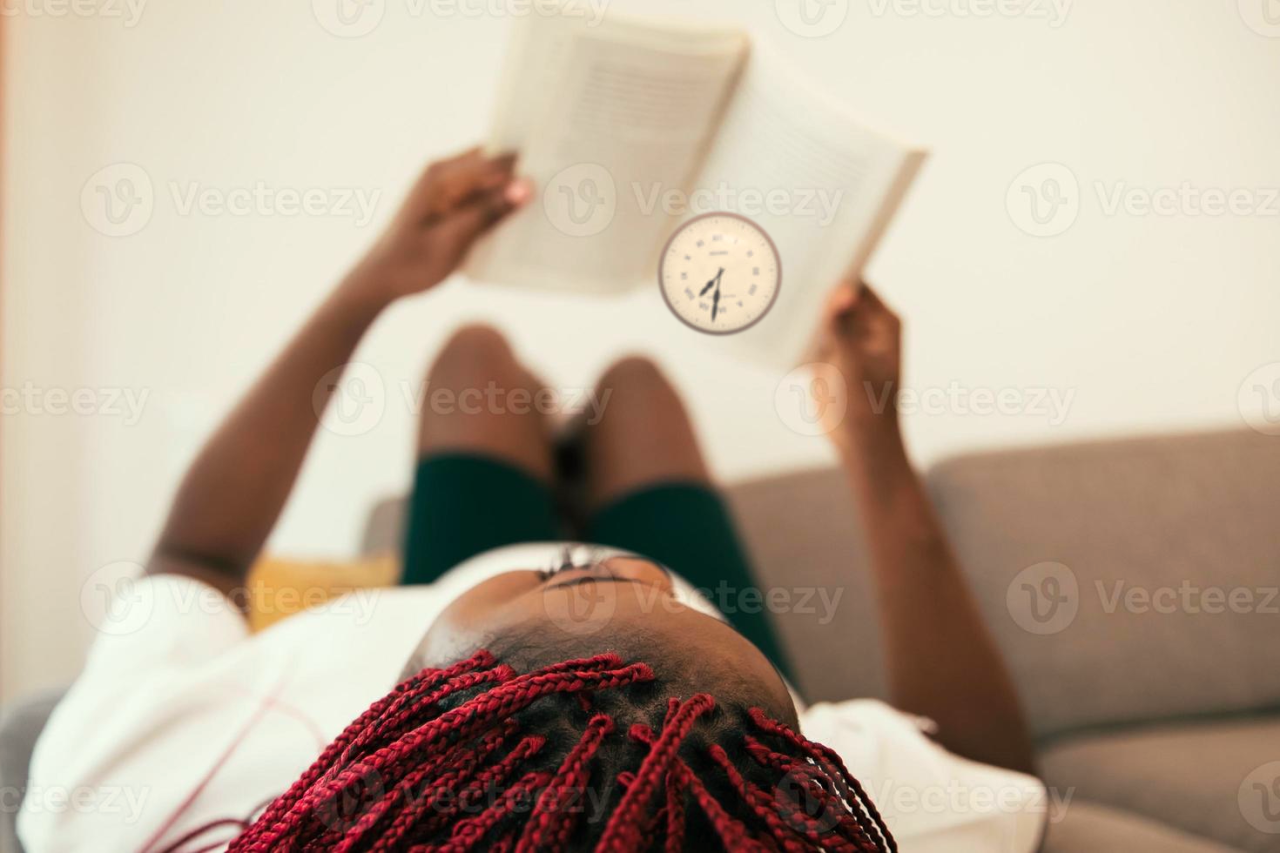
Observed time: 7:32
